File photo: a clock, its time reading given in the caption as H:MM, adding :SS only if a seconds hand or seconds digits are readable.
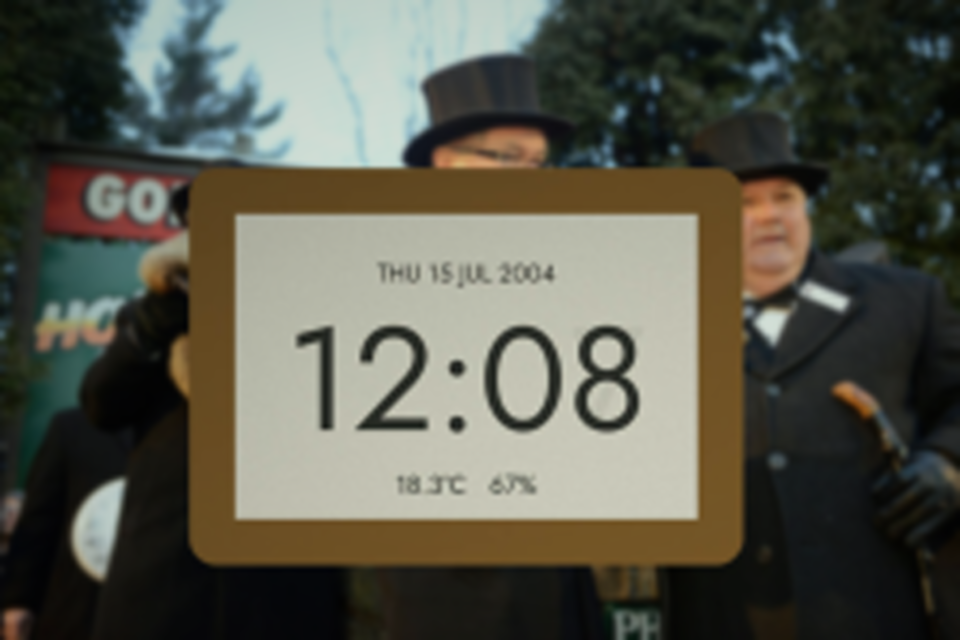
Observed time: 12:08
